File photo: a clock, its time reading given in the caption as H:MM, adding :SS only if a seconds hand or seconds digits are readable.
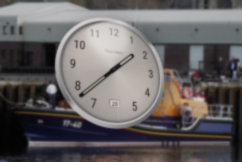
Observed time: 1:38
